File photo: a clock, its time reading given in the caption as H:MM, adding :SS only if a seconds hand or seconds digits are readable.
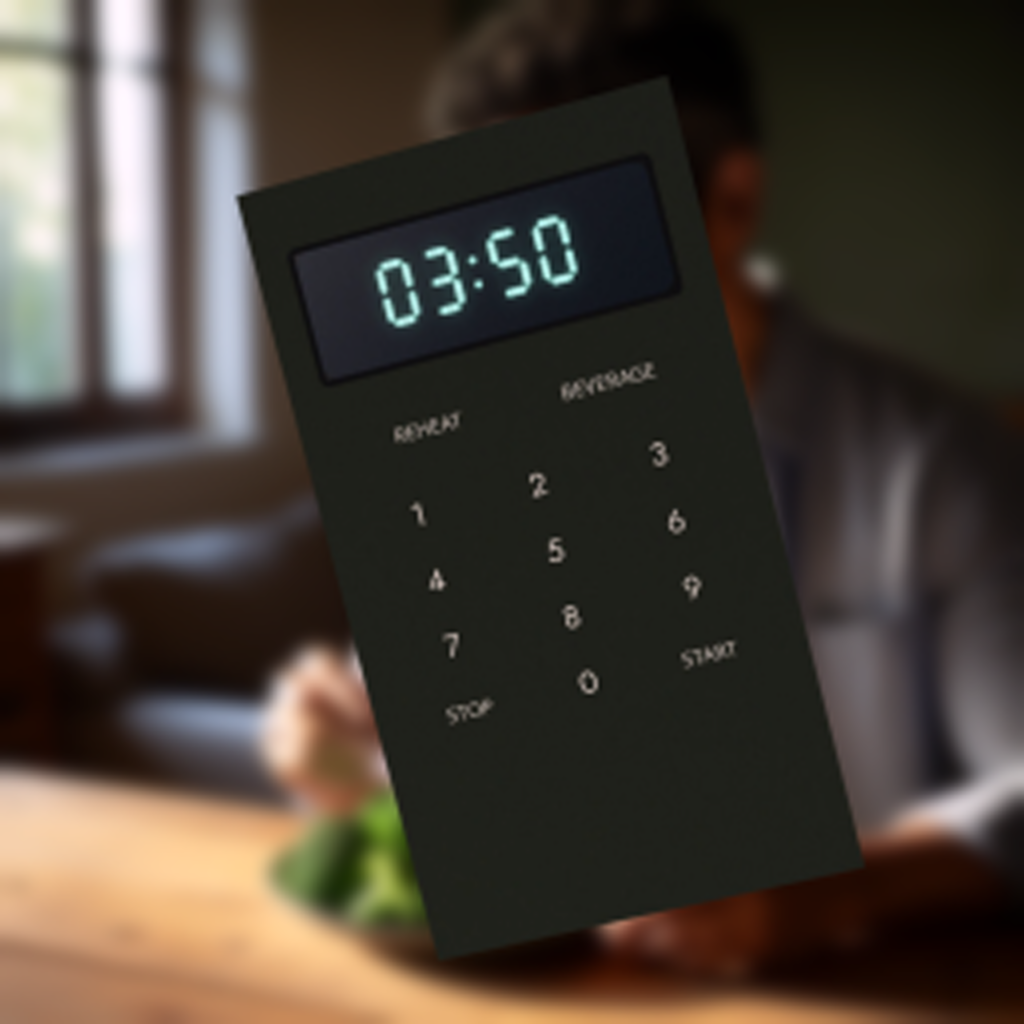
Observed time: 3:50
